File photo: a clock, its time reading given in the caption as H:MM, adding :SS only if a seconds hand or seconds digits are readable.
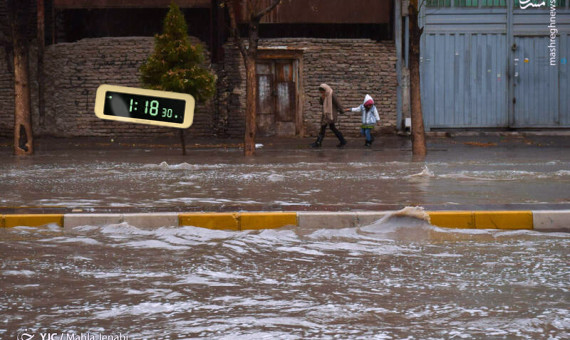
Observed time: 1:18
